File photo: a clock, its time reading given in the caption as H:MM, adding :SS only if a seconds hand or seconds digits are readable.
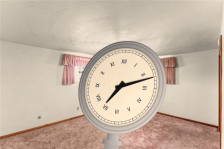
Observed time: 7:12
